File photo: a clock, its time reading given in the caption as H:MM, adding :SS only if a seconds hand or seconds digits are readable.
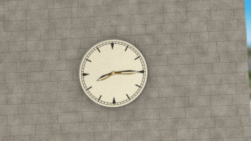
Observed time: 8:15
